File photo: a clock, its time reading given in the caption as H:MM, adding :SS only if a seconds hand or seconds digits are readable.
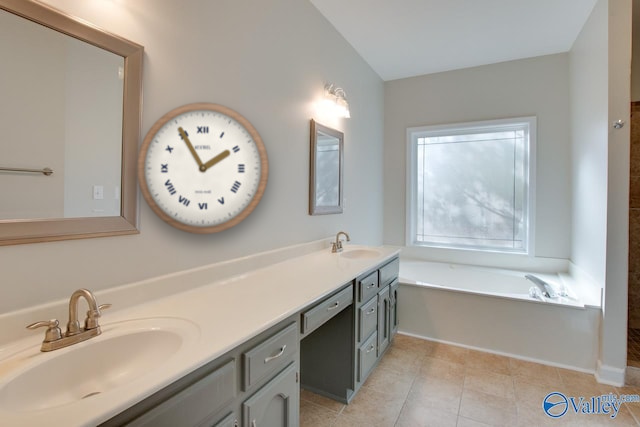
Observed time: 1:55
